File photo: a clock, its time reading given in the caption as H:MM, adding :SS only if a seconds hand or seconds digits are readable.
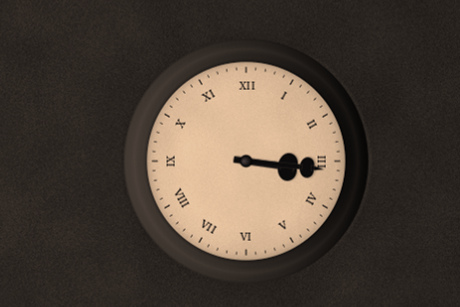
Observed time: 3:16
